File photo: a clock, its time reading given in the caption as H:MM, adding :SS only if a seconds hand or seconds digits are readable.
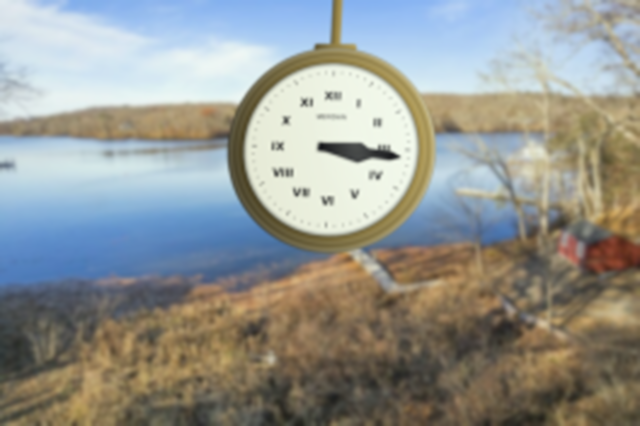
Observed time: 3:16
